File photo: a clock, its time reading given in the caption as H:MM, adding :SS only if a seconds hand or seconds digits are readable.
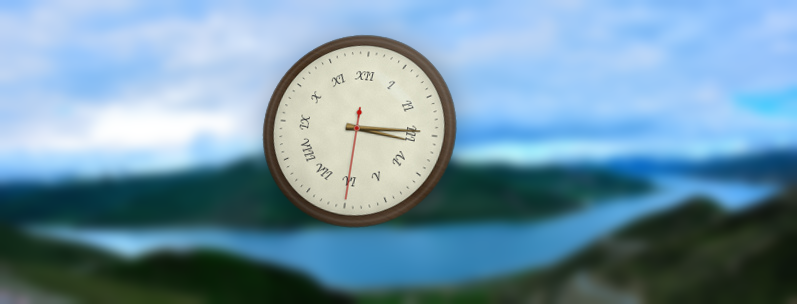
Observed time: 3:14:30
